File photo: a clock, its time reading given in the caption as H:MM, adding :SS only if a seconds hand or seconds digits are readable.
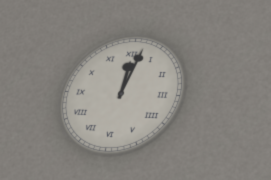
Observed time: 12:02
